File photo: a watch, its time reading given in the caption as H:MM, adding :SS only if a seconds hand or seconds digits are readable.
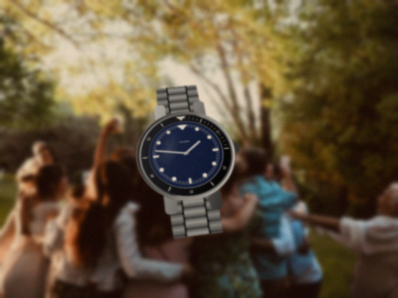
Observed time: 1:47
